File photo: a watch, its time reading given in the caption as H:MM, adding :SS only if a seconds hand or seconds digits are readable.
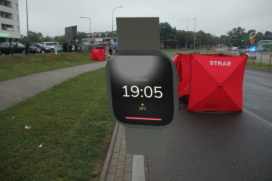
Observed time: 19:05
